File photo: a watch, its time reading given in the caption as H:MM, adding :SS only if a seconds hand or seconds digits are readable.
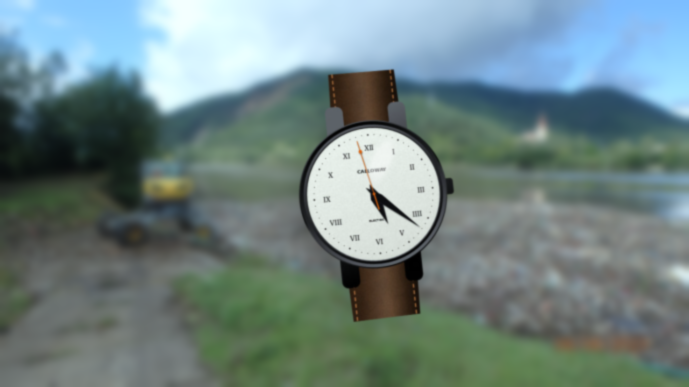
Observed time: 5:21:58
